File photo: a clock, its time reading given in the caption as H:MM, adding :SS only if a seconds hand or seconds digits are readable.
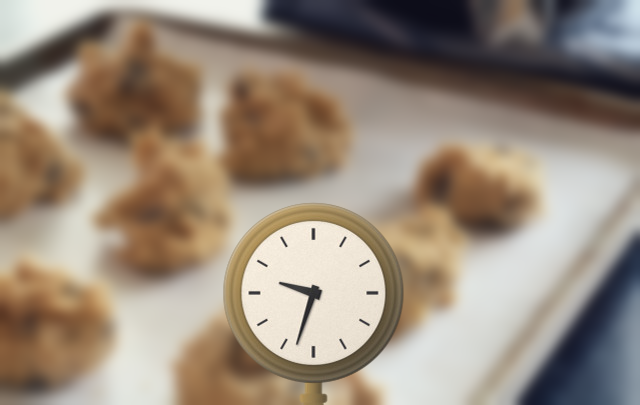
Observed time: 9:33
